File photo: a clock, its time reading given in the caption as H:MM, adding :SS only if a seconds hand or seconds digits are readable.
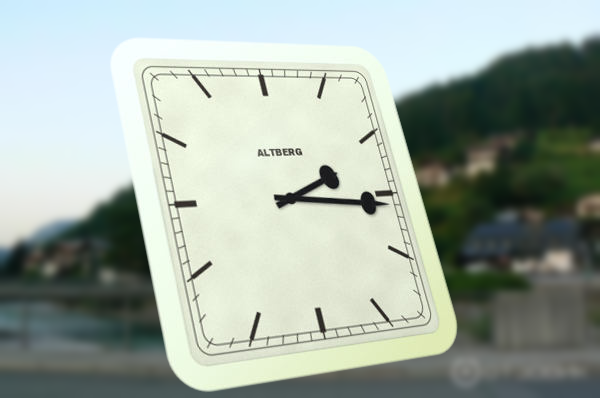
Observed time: 2:16
